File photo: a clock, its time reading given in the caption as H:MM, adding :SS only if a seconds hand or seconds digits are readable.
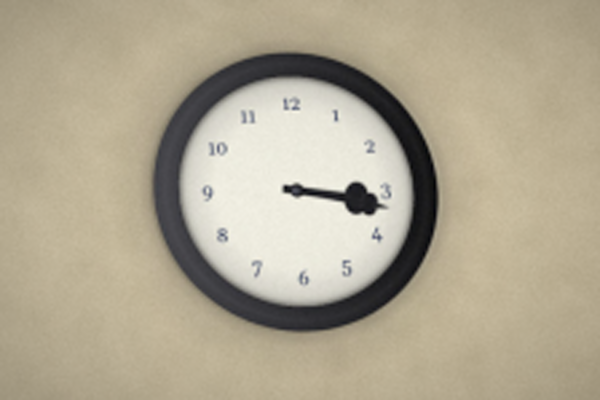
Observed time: 3:17
